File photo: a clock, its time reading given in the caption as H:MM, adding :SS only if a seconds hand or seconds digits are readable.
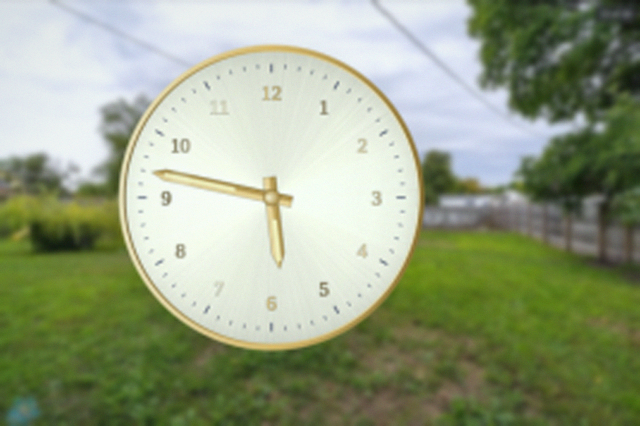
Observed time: 5:47
